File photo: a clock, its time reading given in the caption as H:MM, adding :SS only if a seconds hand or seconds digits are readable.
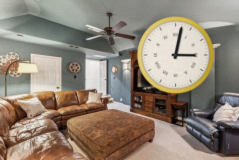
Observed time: 3:02
